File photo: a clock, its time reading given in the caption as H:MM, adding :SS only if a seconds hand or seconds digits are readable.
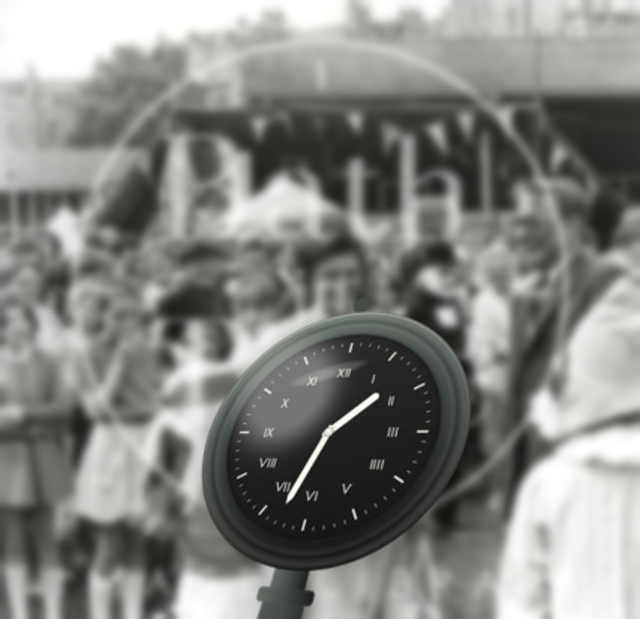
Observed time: 1:33
